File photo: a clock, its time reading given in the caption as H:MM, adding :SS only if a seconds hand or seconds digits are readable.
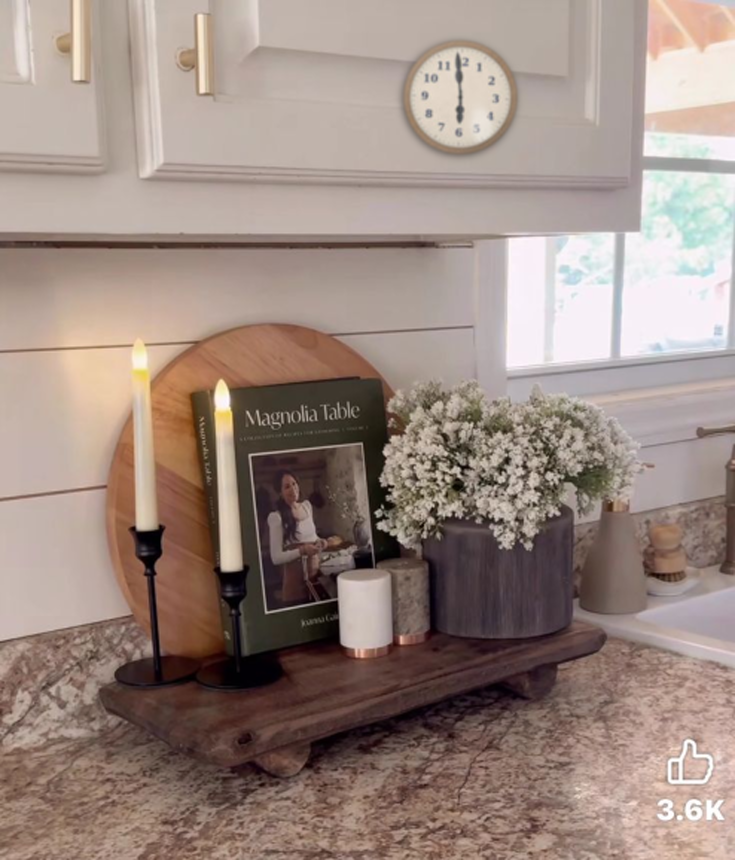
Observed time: 5:59
